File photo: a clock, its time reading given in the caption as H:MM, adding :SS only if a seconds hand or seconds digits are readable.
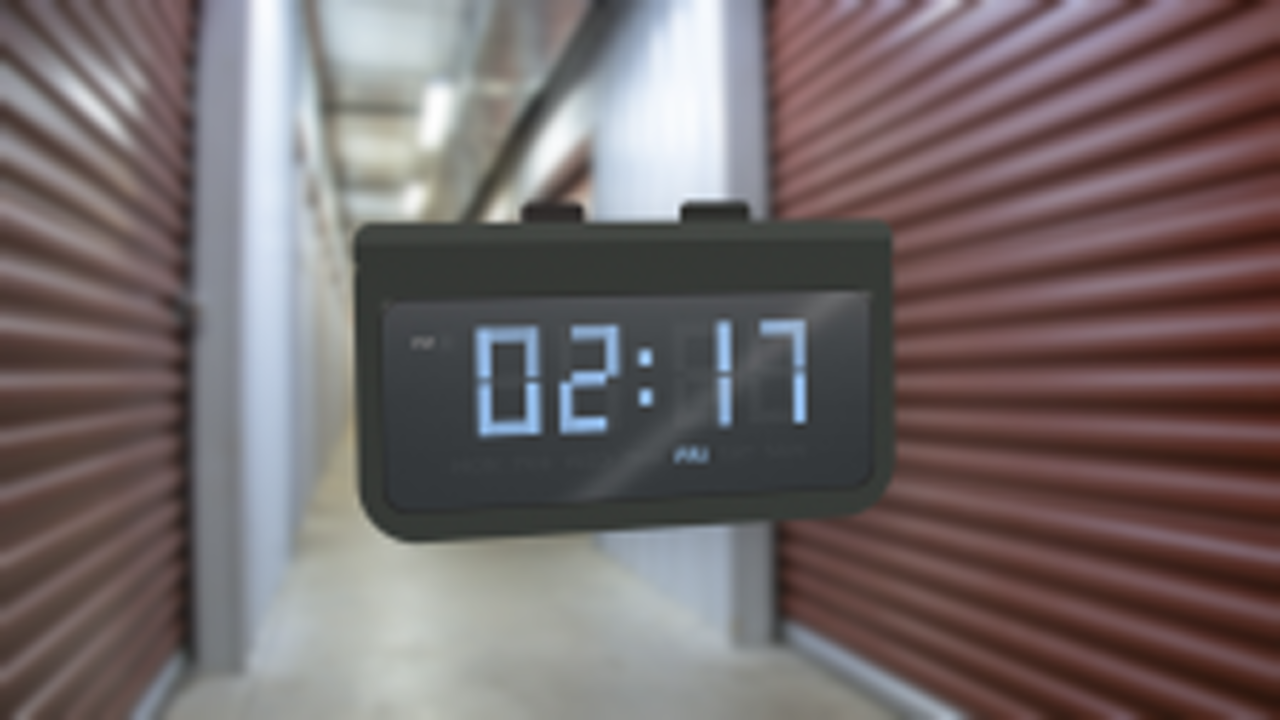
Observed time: 2:17
